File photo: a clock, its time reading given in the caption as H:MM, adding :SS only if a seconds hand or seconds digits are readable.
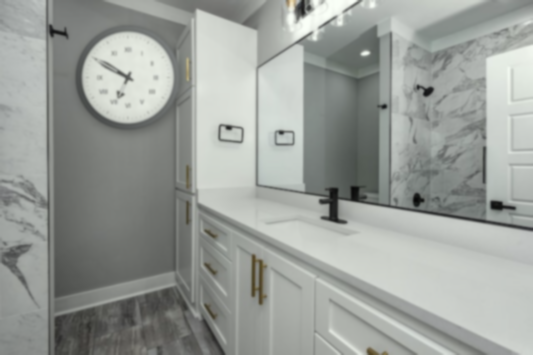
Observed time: 6:50
